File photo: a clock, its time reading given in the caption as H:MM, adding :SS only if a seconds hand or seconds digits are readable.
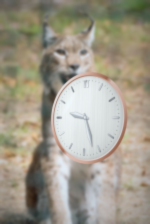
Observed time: 9:27
